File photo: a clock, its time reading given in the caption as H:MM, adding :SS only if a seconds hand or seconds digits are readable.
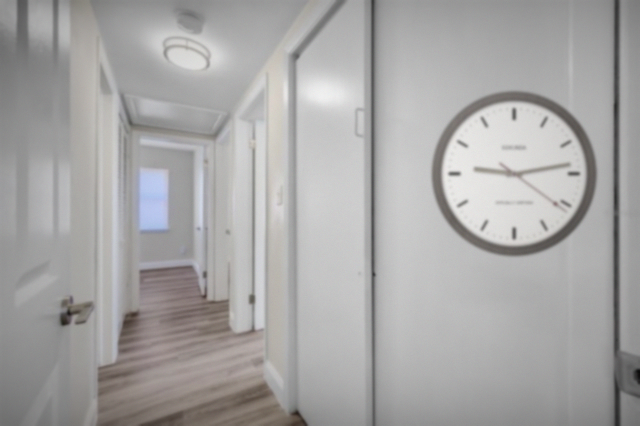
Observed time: 9:13:21
